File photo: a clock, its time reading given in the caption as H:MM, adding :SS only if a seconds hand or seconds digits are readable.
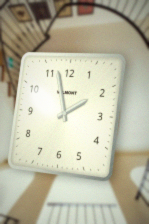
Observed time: 1:57
